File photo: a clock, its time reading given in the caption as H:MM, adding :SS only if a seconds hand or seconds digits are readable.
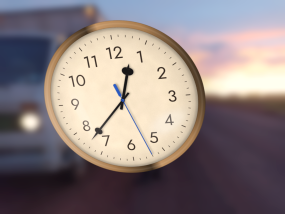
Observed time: 12:37:27
